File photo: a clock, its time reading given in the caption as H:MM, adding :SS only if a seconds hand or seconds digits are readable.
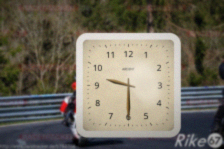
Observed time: 9:30
